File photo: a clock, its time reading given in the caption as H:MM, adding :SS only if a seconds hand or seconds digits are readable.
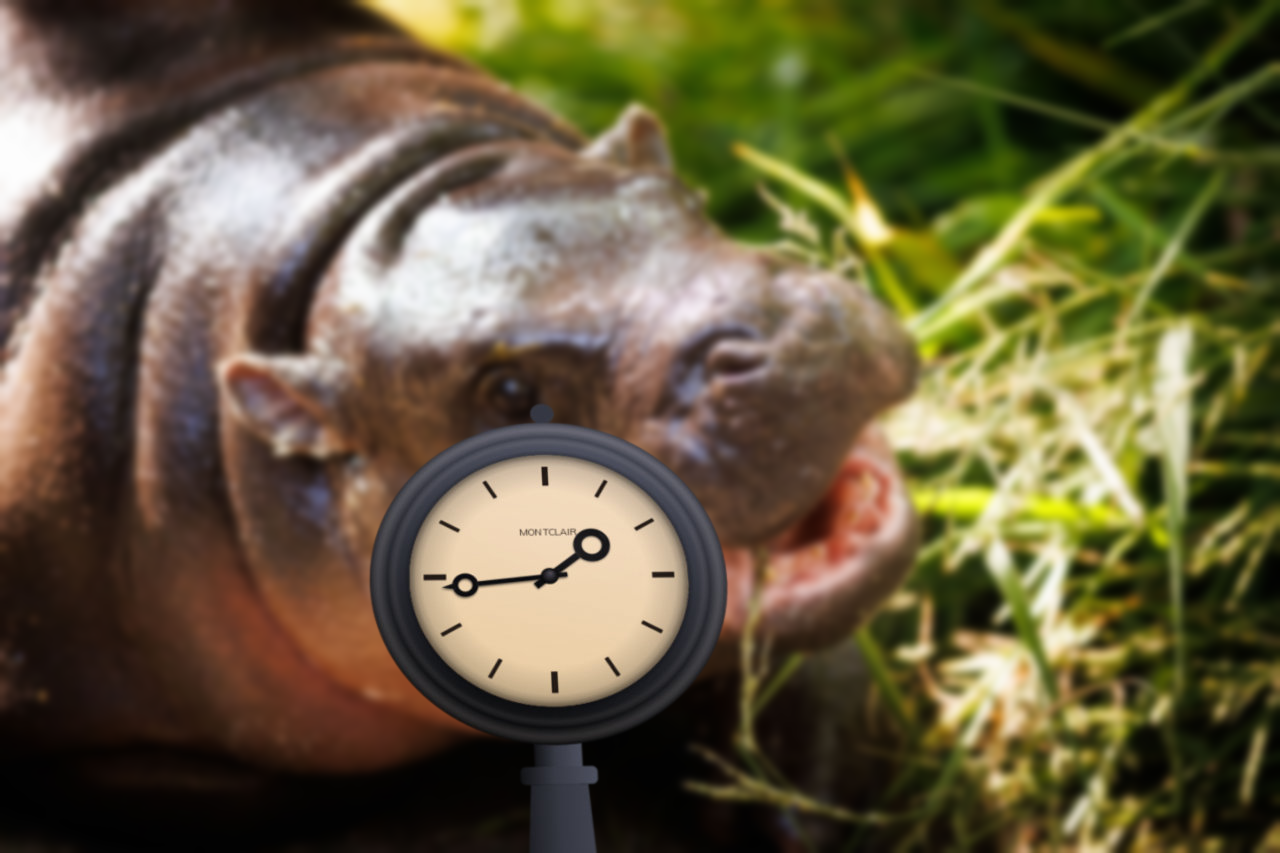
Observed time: 1:44
